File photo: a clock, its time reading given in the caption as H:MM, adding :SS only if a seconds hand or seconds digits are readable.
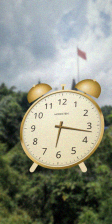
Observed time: 6:17
